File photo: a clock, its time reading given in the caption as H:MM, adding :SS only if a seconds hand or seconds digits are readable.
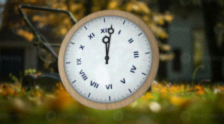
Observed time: 12:02
